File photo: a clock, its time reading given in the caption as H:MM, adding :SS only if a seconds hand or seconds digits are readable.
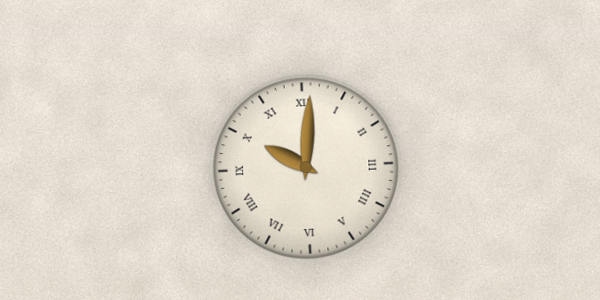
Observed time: 10:01
